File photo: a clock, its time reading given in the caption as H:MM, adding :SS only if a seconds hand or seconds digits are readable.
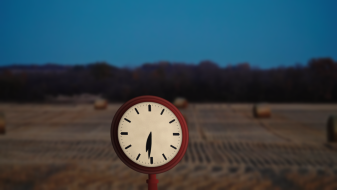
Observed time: 6:31
